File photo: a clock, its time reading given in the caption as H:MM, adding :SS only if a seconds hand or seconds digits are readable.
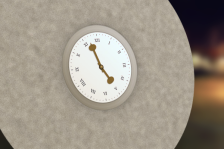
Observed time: 4:57
